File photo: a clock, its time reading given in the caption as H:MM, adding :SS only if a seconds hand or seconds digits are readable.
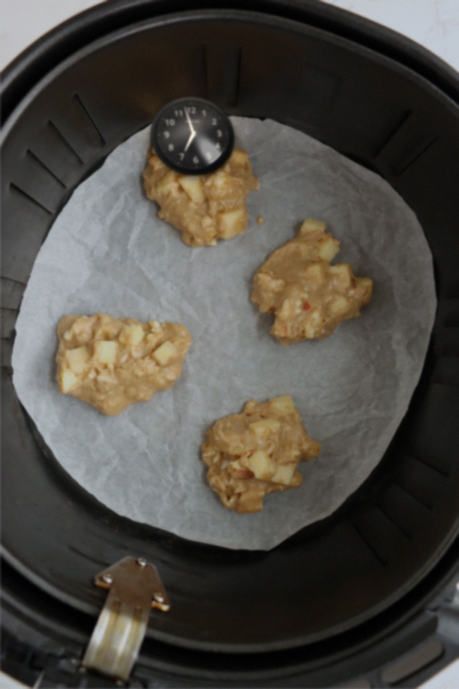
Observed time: 6:58
